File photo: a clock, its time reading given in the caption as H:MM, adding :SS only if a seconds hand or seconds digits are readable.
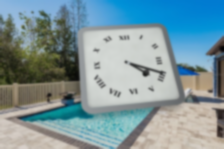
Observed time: 4:19
